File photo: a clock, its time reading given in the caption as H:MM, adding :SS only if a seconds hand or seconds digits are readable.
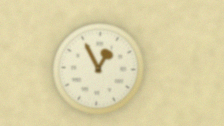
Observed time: 12:55
